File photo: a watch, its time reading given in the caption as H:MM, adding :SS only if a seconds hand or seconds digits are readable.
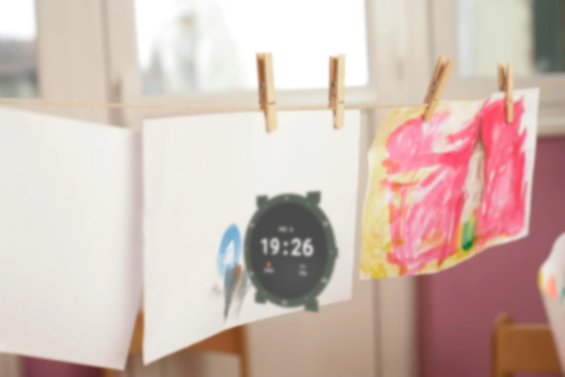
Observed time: 19:26
